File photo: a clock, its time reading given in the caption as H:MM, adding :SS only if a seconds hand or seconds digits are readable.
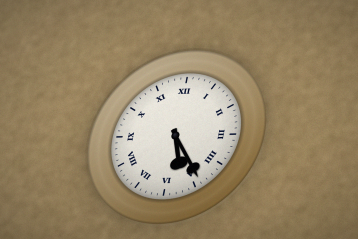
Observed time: 5:24
